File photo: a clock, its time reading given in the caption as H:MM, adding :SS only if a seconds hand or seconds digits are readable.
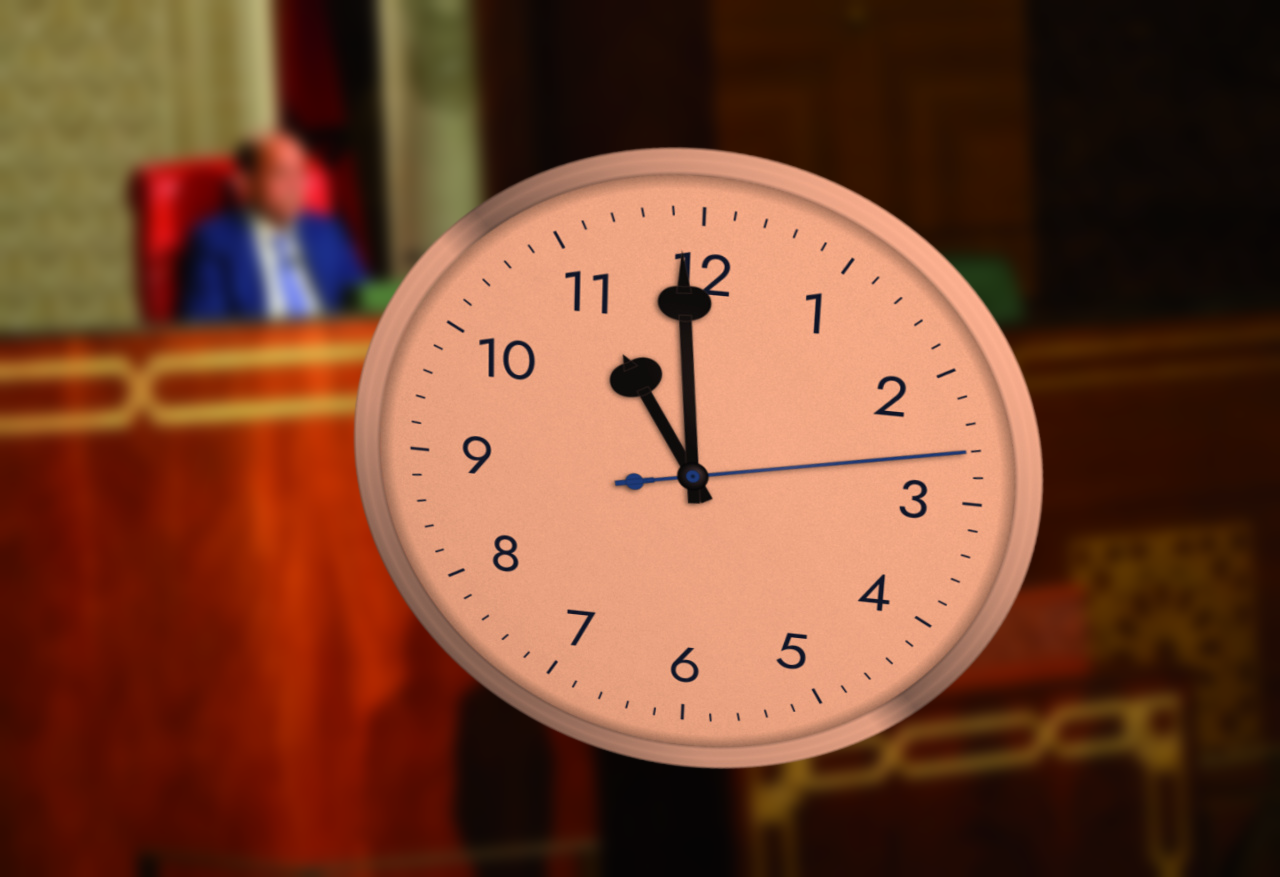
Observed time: 10:59:13
